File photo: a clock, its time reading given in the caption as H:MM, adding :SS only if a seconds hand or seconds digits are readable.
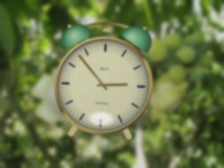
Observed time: 2:53
